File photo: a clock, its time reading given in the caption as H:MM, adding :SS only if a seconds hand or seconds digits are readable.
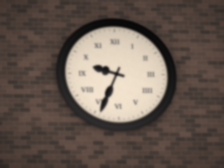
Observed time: 9:34
